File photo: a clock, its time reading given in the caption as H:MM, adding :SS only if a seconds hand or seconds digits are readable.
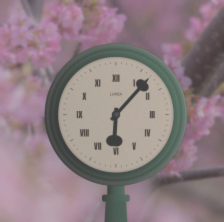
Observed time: 6:07
